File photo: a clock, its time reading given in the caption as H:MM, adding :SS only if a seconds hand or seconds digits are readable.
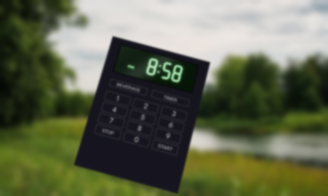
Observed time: 8:58
